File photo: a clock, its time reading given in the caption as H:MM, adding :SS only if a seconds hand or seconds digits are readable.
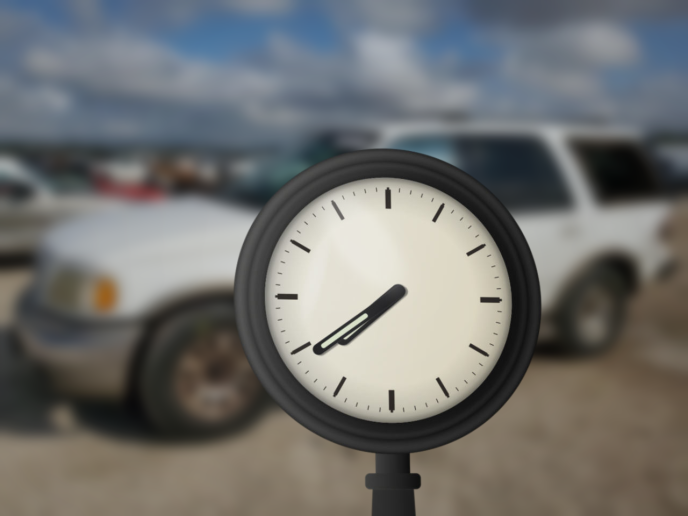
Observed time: 7:39
